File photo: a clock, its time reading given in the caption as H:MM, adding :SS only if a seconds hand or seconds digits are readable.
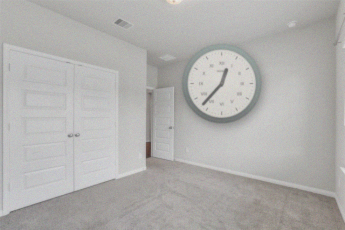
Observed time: 12:37
